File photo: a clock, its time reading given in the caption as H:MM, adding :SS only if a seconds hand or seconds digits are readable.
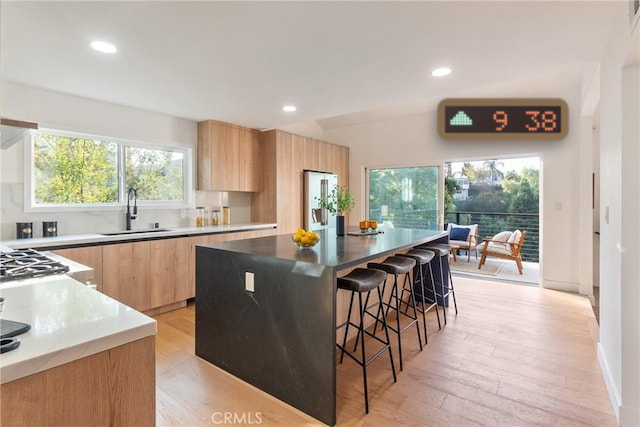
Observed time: 9:38
